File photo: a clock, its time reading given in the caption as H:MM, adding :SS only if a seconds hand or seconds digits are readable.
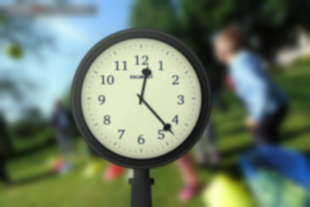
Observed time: 12:23
